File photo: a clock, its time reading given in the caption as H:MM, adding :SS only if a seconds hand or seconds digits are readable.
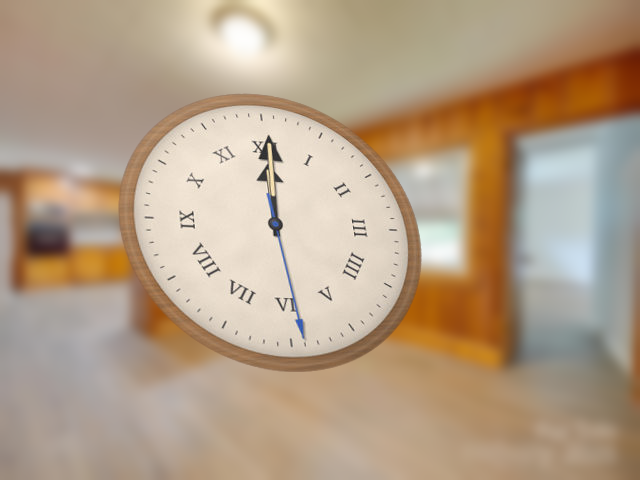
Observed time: 12:00:29
